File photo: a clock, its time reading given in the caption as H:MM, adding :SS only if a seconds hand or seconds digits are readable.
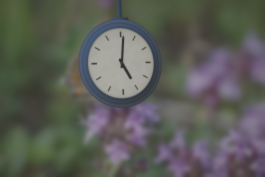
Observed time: 5:01
